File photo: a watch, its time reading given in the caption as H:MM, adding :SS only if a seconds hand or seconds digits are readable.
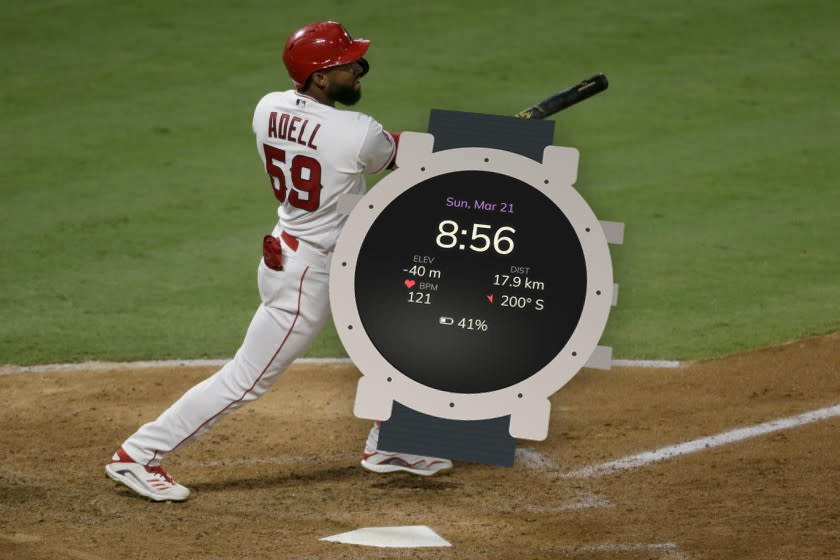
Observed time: 8:56
